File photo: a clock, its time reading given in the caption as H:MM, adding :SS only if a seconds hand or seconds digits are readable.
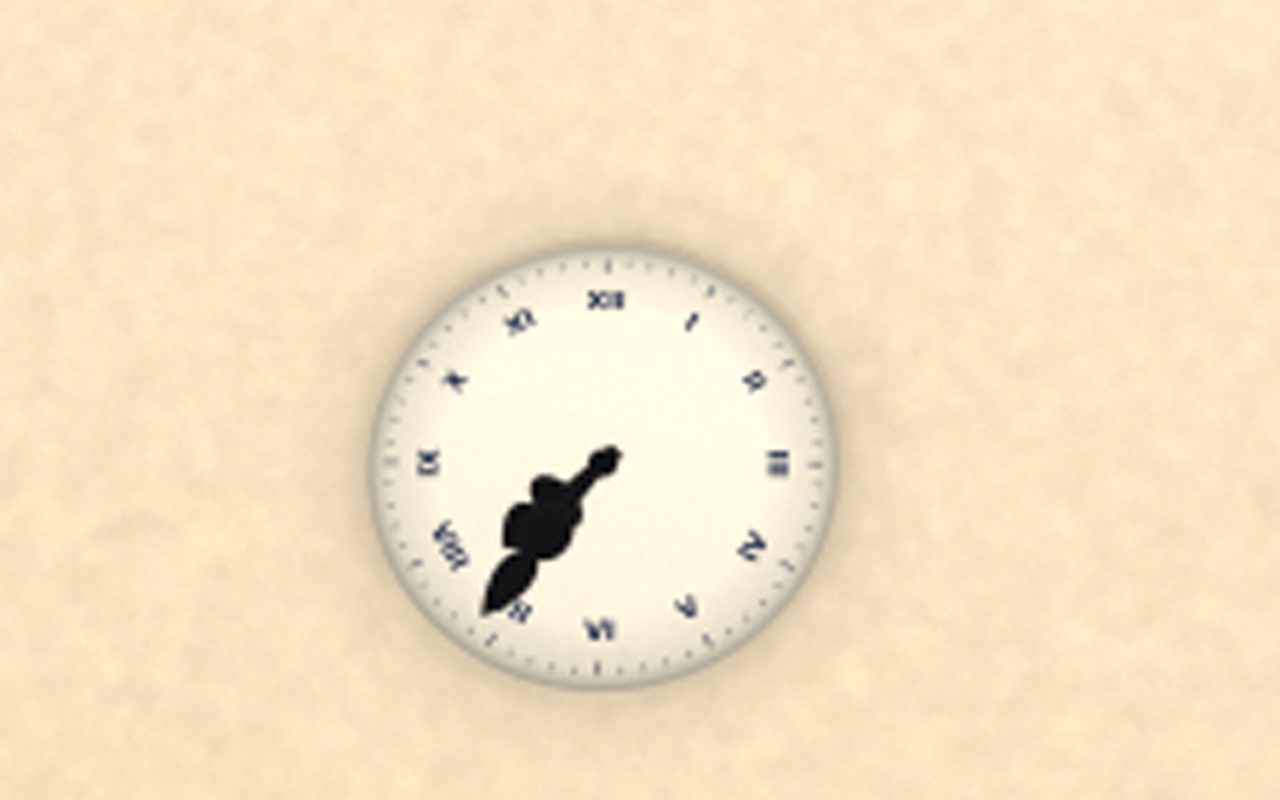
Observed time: 7:36
